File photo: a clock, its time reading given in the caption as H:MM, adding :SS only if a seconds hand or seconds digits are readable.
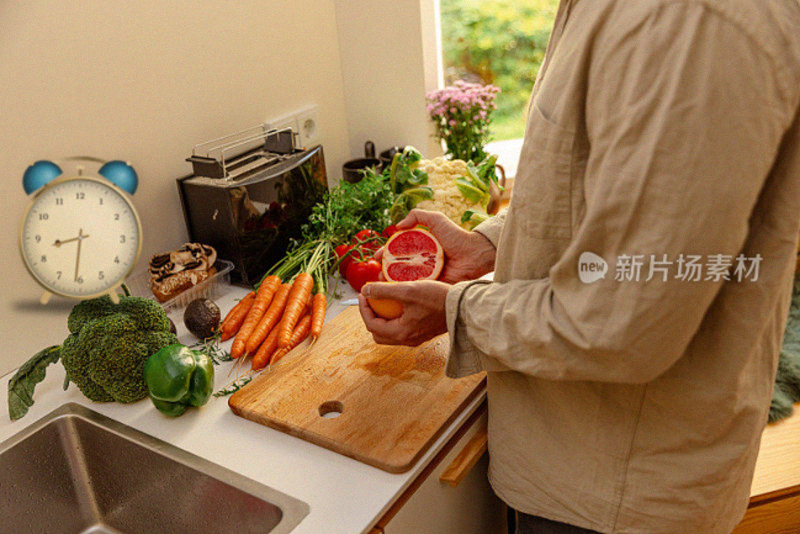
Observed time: 8:31
